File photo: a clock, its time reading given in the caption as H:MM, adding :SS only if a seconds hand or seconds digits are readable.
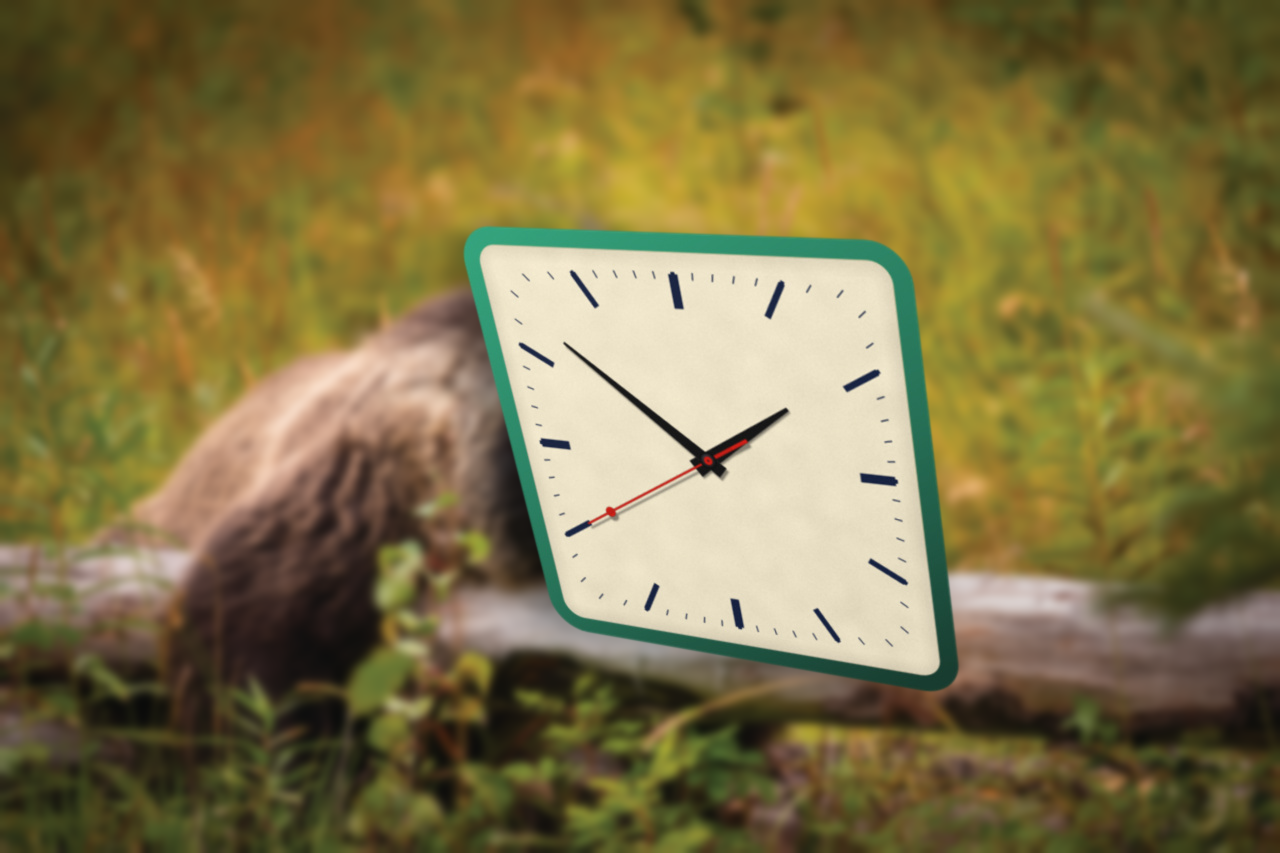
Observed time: 1:51:40
